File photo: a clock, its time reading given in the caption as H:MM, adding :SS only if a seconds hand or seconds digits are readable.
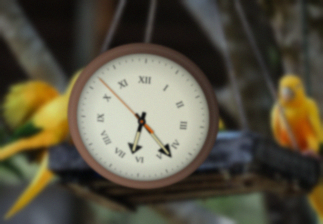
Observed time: 6:22:52
